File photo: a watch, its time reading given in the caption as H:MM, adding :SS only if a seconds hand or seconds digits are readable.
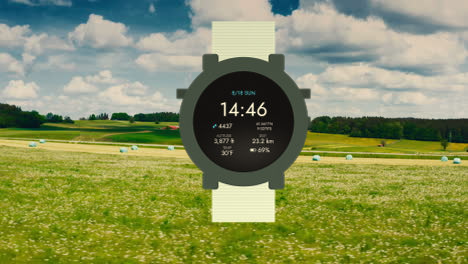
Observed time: 14:46
